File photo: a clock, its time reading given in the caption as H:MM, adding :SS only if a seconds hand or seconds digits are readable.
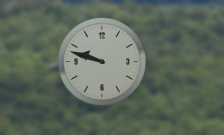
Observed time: 9:48
